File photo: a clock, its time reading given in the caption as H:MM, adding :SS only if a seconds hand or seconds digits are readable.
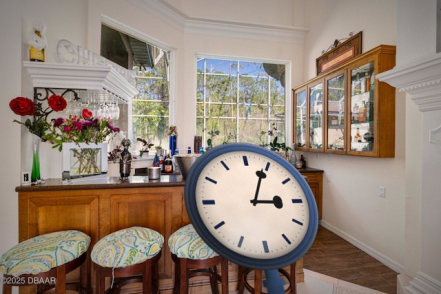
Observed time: 3:04
